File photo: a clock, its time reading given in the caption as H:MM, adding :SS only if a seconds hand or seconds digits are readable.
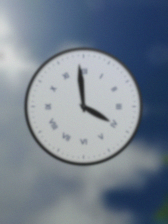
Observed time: 3:59
